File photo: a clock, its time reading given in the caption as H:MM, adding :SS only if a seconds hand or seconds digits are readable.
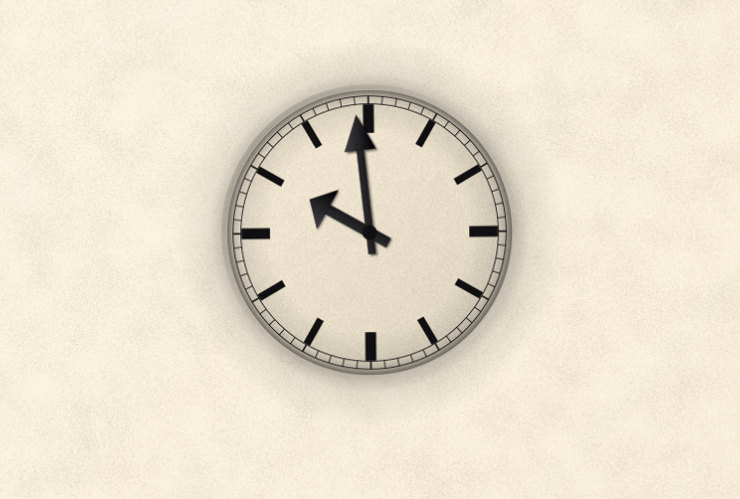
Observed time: 9:59
